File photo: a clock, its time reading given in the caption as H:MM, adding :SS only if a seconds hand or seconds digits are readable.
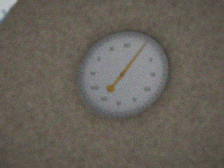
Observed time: 7:05
